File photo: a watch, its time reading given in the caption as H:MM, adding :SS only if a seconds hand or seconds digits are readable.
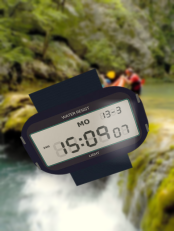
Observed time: 15:09:07
